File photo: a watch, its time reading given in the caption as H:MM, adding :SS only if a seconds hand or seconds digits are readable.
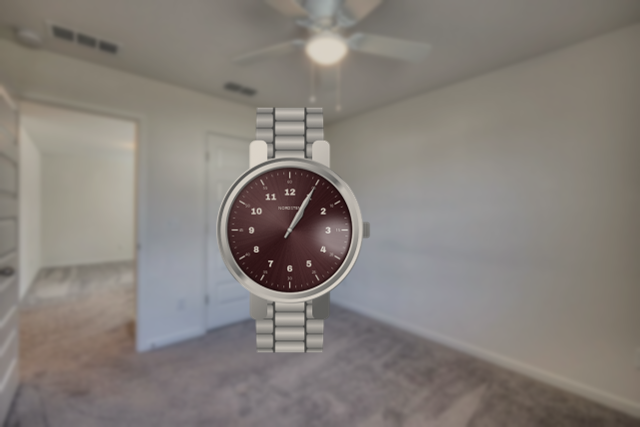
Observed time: 1:05
